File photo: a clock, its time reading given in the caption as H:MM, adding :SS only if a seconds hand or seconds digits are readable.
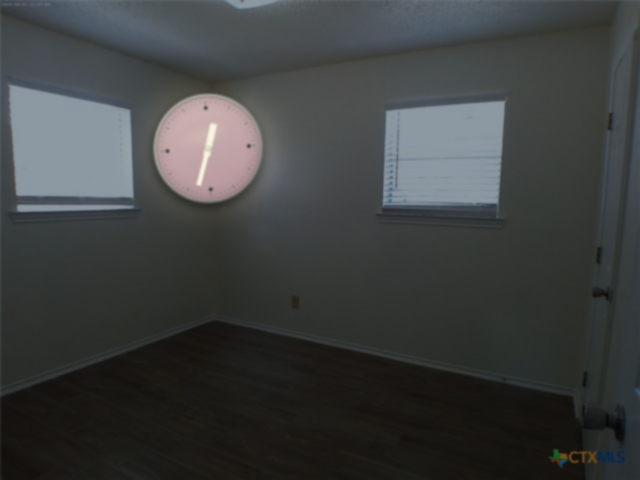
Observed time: 12:33
